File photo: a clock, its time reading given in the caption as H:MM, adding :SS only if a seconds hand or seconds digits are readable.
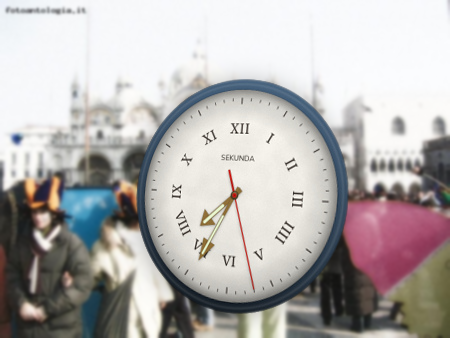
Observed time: 7:34:27
